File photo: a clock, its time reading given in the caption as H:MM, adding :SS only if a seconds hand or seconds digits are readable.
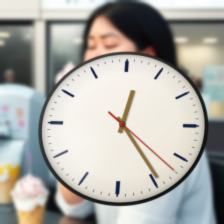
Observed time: 12:24:22
